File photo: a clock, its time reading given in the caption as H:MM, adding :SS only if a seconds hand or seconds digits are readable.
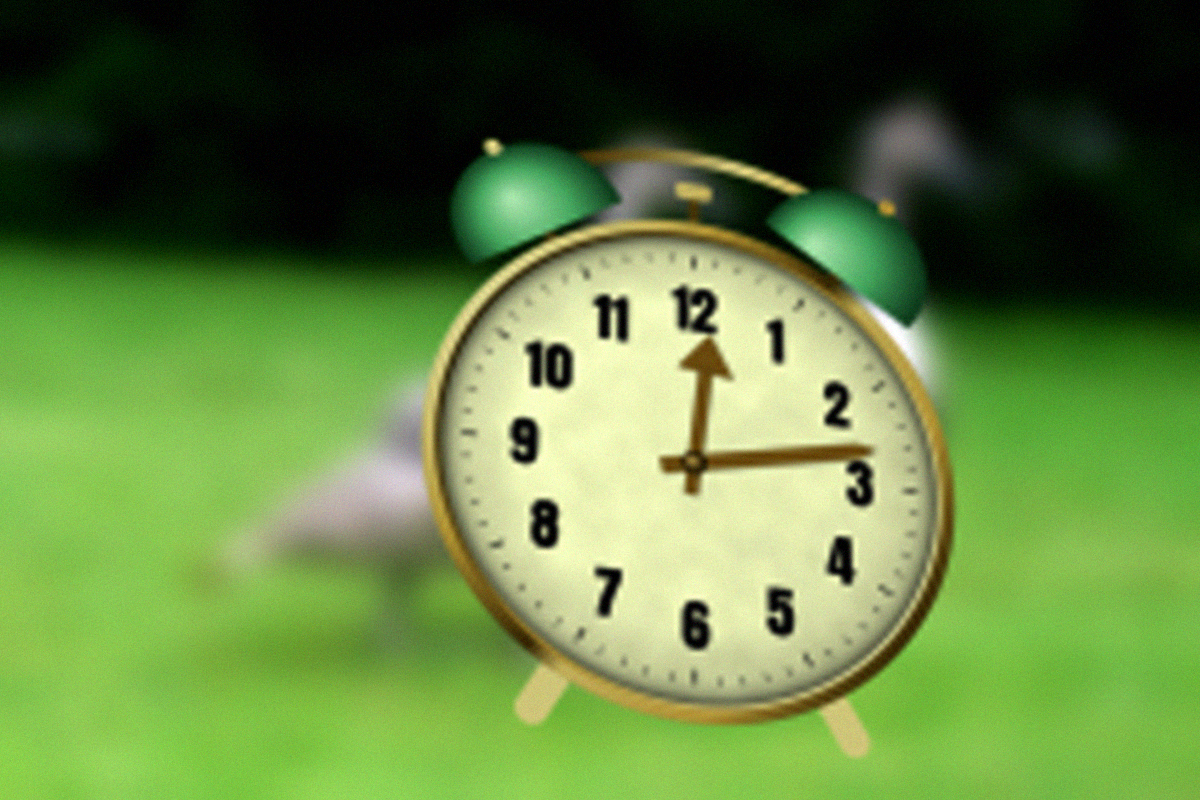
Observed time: 12:13
